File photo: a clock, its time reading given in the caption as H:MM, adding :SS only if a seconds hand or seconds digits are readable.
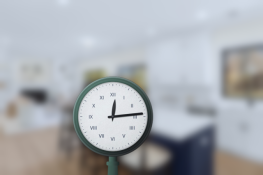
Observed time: 12:14
